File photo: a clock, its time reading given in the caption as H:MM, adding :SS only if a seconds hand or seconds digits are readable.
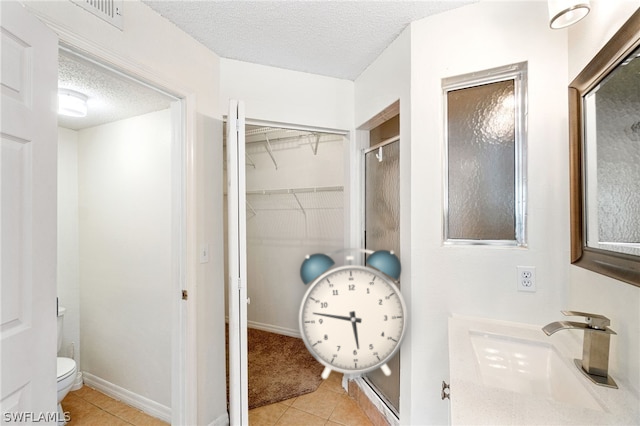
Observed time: 5:47
